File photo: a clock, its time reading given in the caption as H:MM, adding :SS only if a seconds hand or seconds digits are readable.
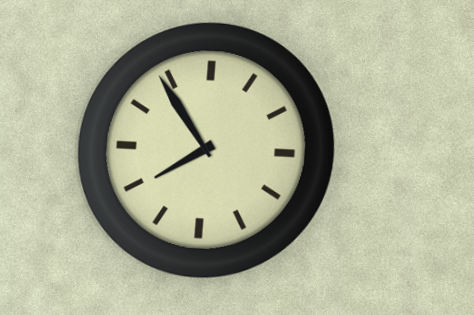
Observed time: 7:54
